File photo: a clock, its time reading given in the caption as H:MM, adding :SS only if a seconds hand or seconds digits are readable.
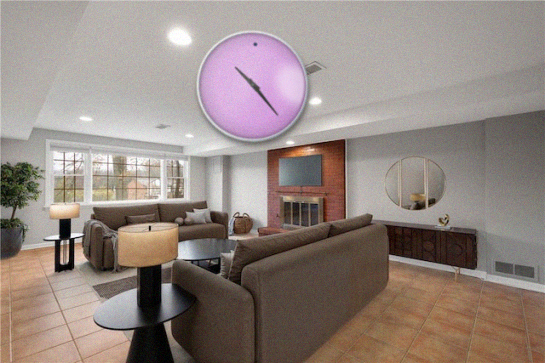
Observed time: 10:23
